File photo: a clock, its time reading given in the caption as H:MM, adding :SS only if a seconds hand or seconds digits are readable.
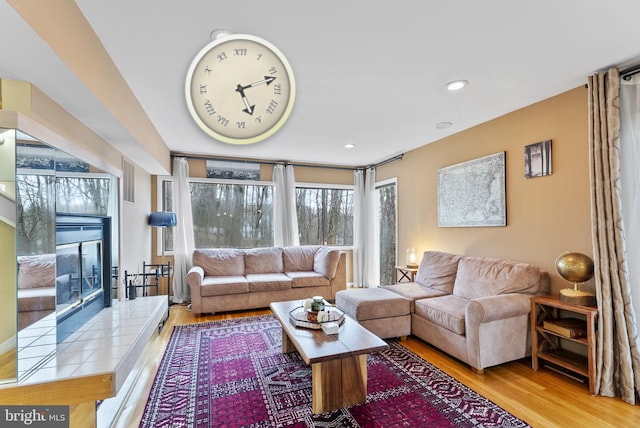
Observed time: 5:12
